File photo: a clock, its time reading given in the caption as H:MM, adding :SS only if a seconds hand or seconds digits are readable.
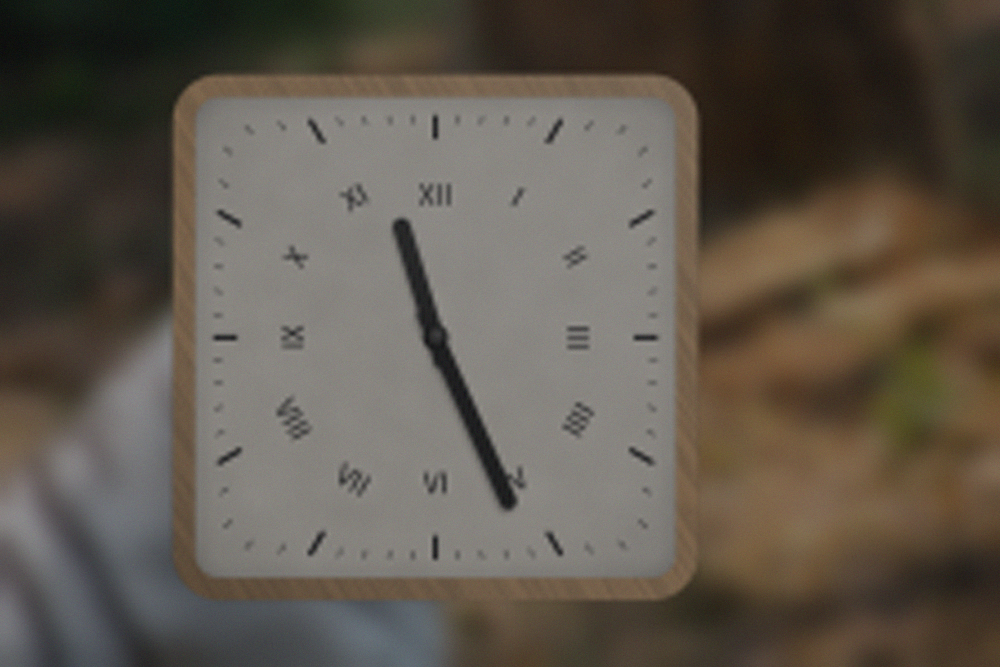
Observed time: 11:26
